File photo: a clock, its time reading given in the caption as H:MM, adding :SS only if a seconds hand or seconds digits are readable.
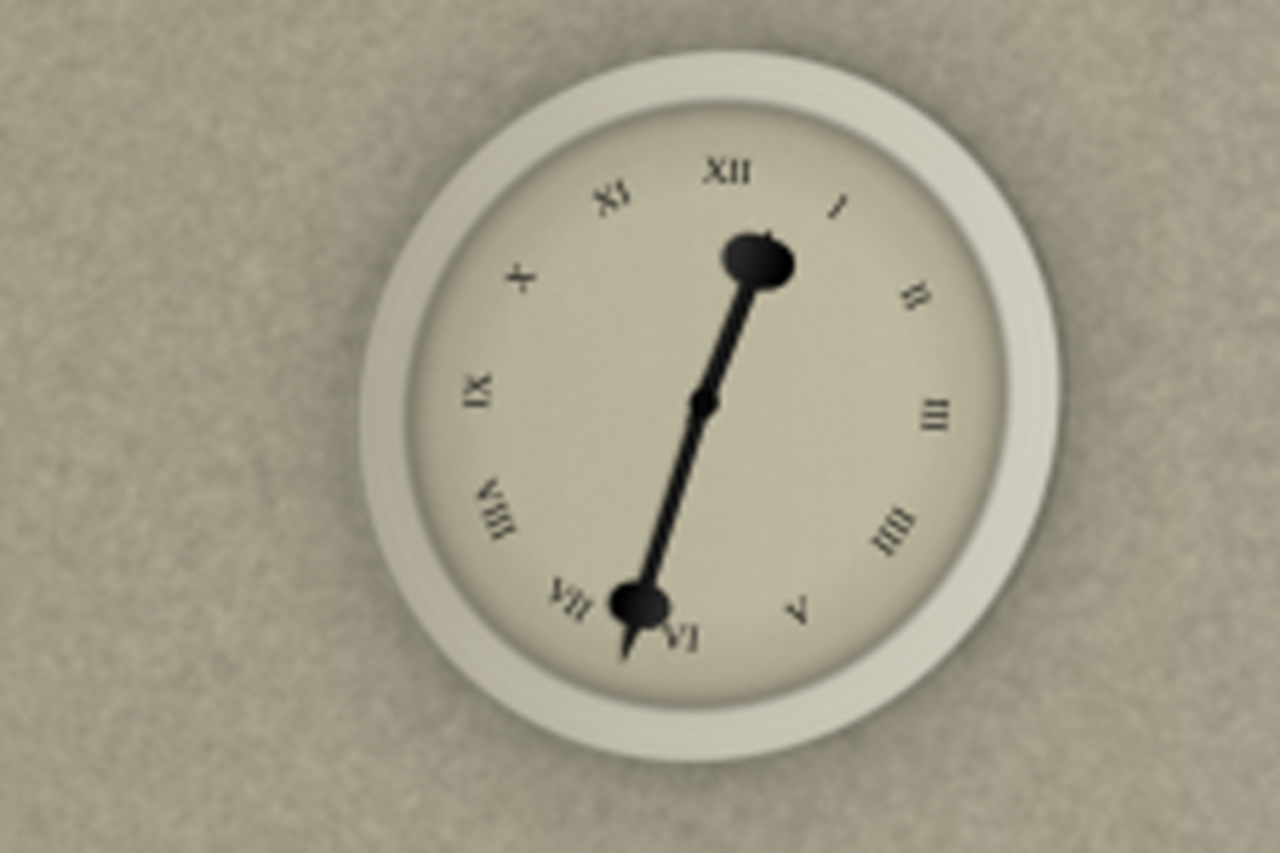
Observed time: 12:32
